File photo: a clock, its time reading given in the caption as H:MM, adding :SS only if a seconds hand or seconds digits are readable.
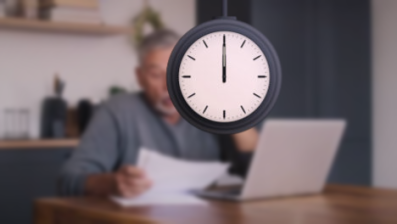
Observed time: 12:00
